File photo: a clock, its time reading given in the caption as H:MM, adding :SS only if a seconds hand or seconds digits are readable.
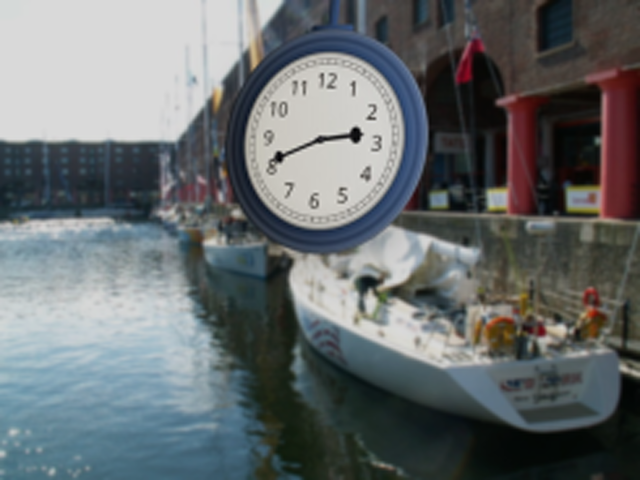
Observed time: 2:41
